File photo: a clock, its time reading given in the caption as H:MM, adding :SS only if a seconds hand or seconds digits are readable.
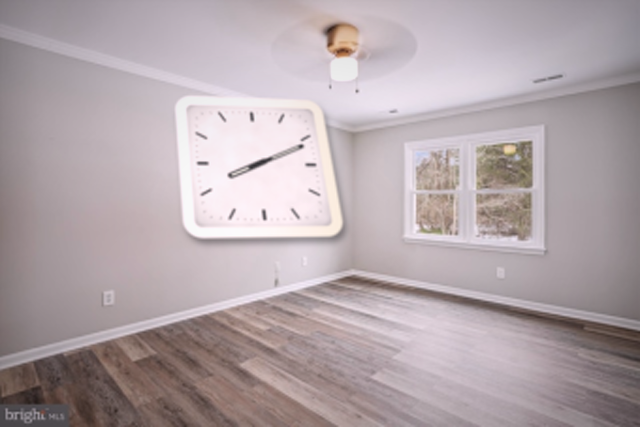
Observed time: 8:11
